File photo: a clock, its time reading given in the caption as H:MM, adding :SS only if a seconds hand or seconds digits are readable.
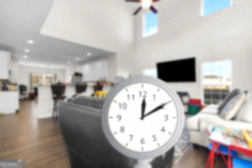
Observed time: 12:10
